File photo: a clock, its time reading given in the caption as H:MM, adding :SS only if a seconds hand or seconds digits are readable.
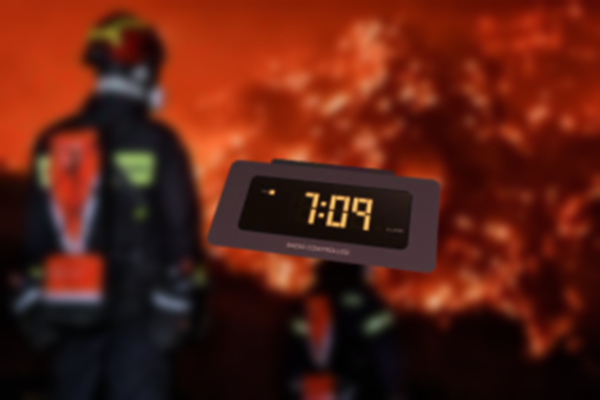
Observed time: 7:09
